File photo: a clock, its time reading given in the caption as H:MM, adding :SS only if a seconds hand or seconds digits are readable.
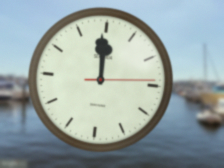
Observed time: 11:59:14
